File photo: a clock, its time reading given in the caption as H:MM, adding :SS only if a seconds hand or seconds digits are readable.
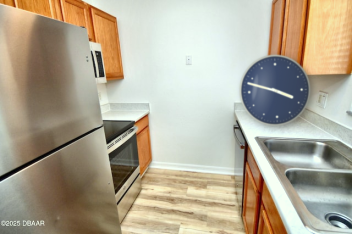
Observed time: 3:48
